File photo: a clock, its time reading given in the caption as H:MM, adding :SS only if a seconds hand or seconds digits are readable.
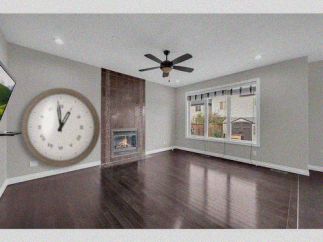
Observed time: 12:59
